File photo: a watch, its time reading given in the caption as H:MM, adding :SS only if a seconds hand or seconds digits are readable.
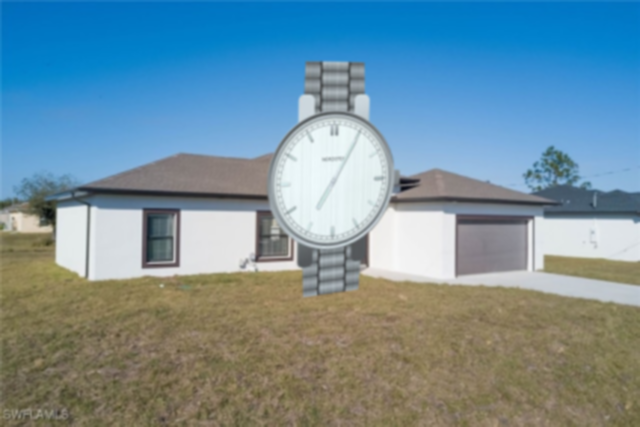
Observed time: 7:05
